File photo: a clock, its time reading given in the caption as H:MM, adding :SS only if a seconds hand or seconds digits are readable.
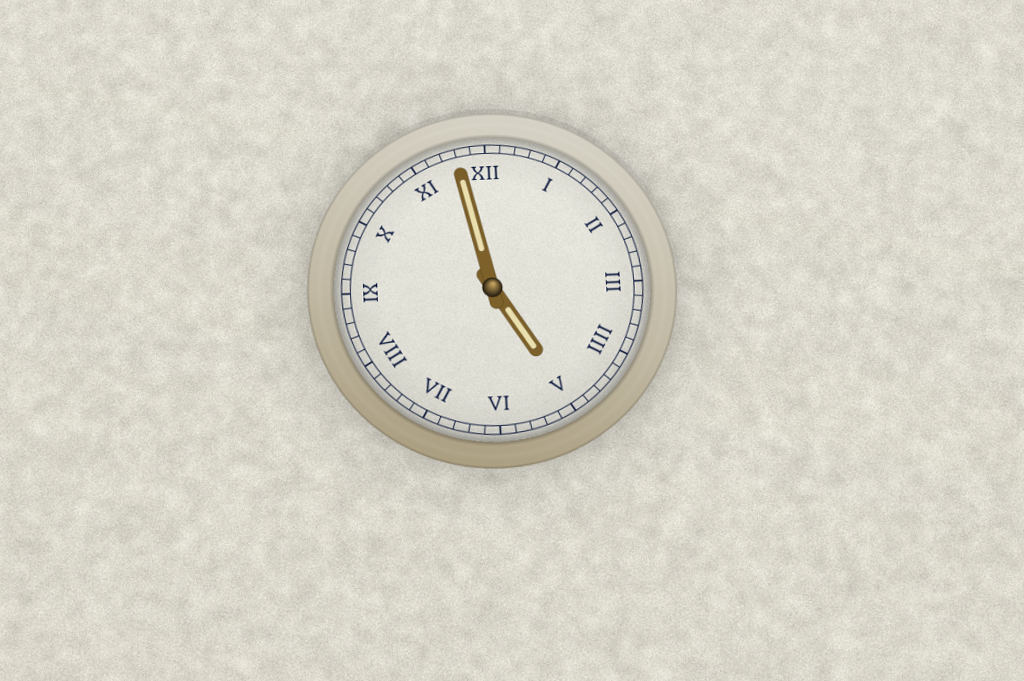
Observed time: 4:58
